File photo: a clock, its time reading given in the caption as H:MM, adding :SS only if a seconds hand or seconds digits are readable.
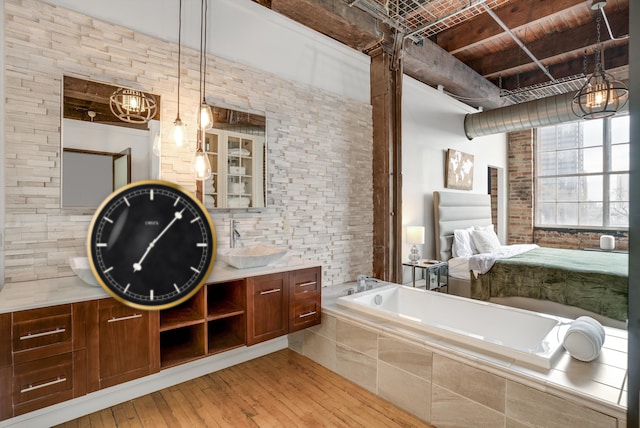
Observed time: 7:07
